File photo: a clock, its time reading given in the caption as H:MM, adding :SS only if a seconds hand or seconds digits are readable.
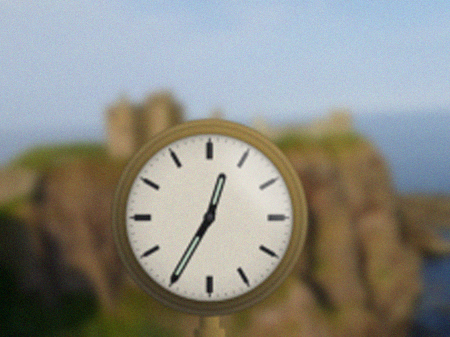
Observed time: 12:35
